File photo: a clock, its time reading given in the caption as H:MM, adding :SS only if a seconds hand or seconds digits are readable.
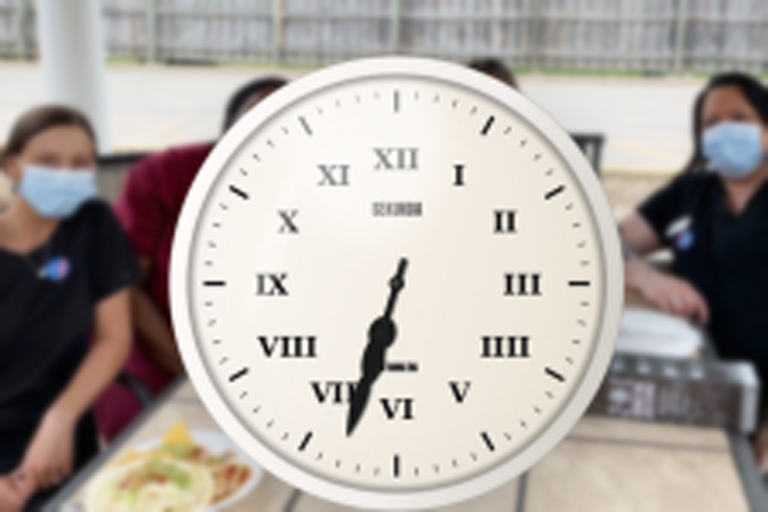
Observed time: 6:33
